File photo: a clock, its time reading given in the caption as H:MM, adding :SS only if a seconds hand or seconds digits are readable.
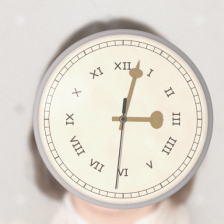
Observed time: 3:02:31
